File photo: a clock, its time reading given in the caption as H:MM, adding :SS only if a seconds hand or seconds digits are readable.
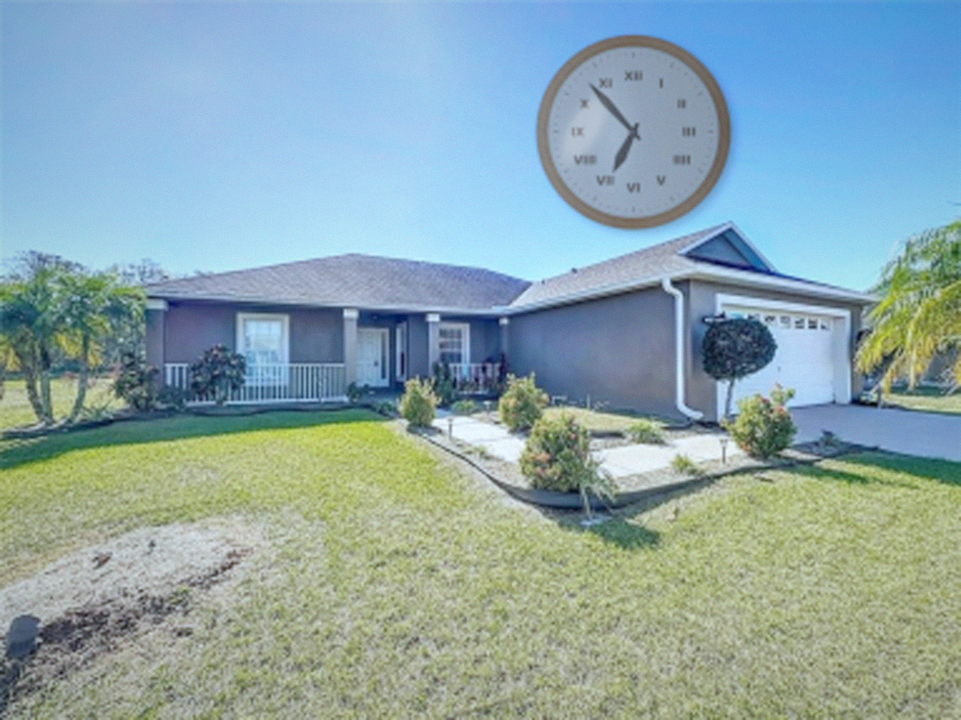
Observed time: 6:53
